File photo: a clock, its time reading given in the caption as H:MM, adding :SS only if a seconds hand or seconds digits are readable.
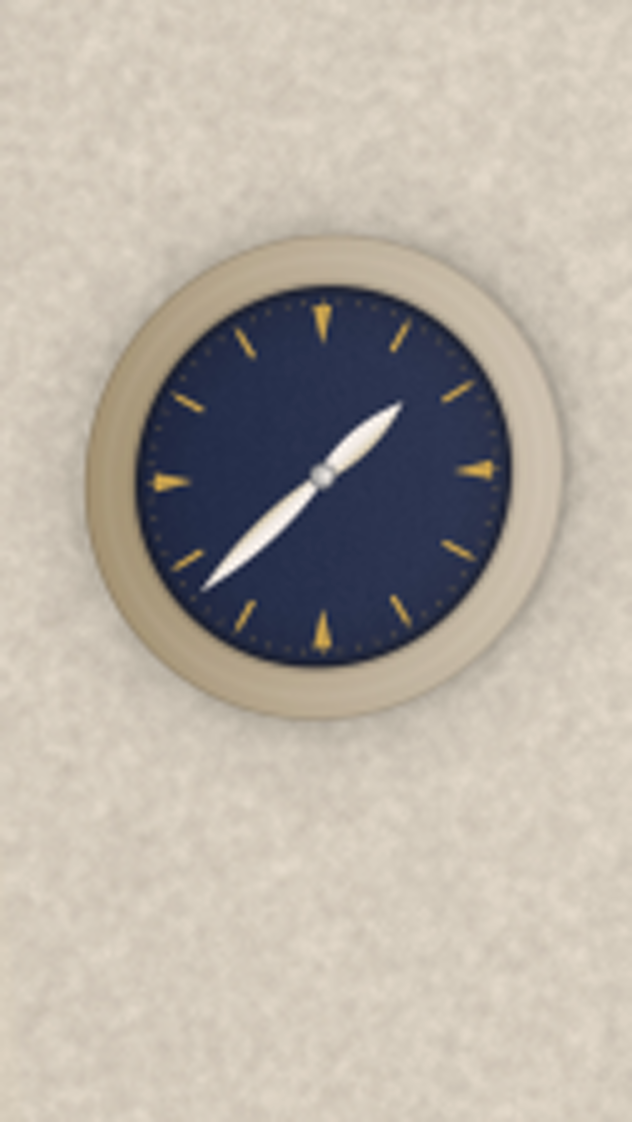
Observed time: 1:38
